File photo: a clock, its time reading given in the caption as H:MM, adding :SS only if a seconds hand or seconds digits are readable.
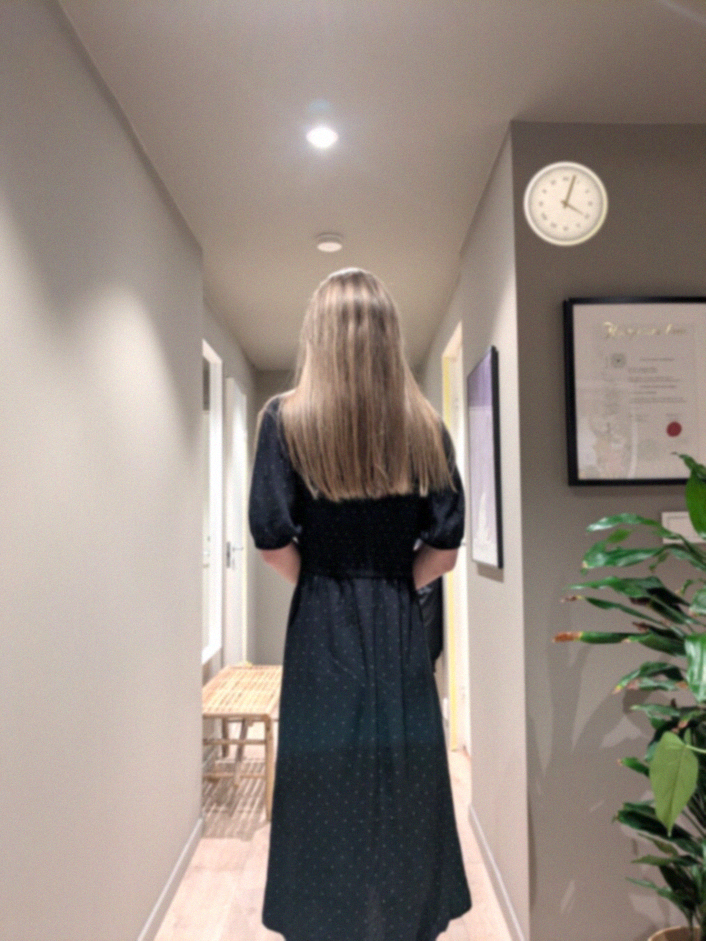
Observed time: 4:03
